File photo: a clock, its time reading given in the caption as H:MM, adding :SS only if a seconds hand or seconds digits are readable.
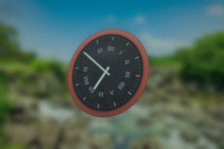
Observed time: 6:50
